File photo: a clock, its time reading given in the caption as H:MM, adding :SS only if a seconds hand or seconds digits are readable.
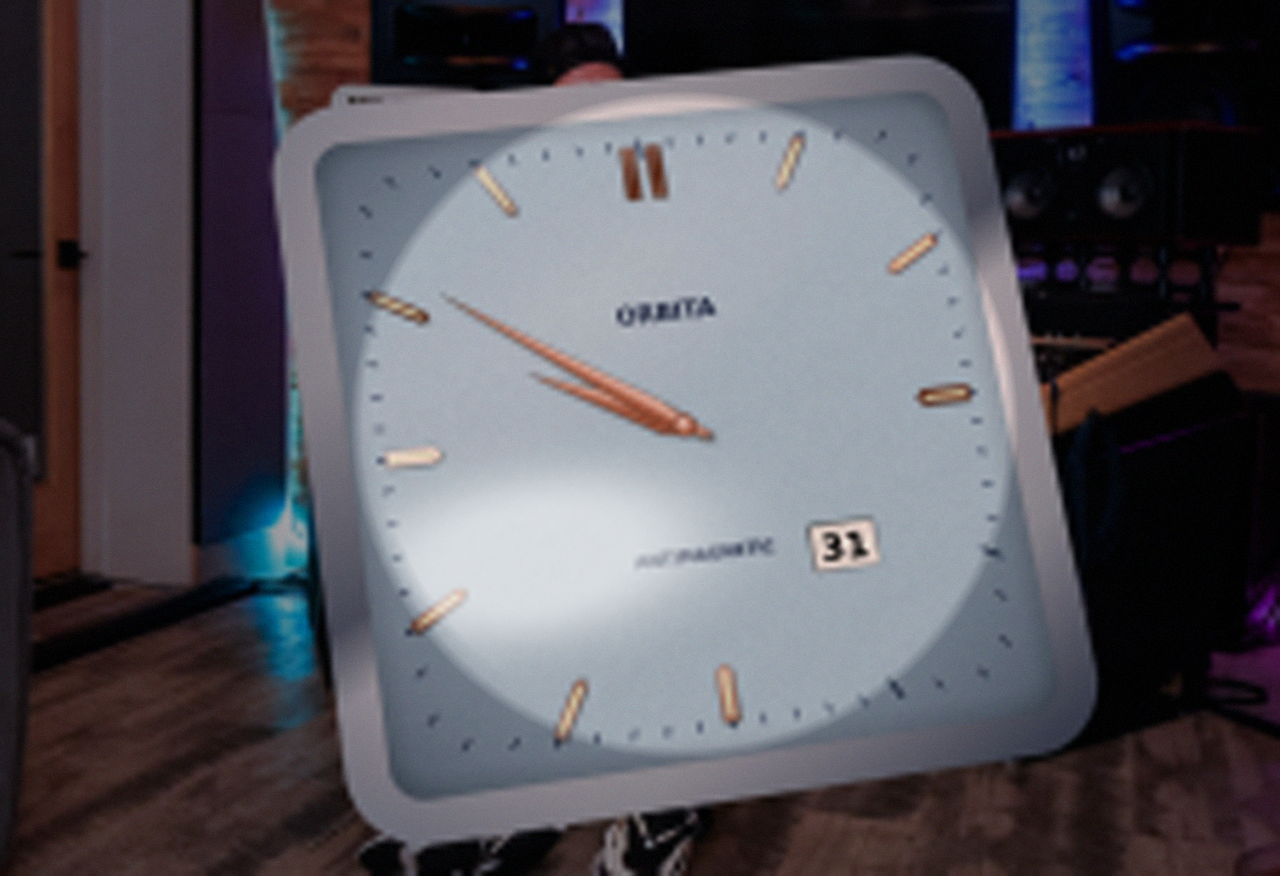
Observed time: 9:51
